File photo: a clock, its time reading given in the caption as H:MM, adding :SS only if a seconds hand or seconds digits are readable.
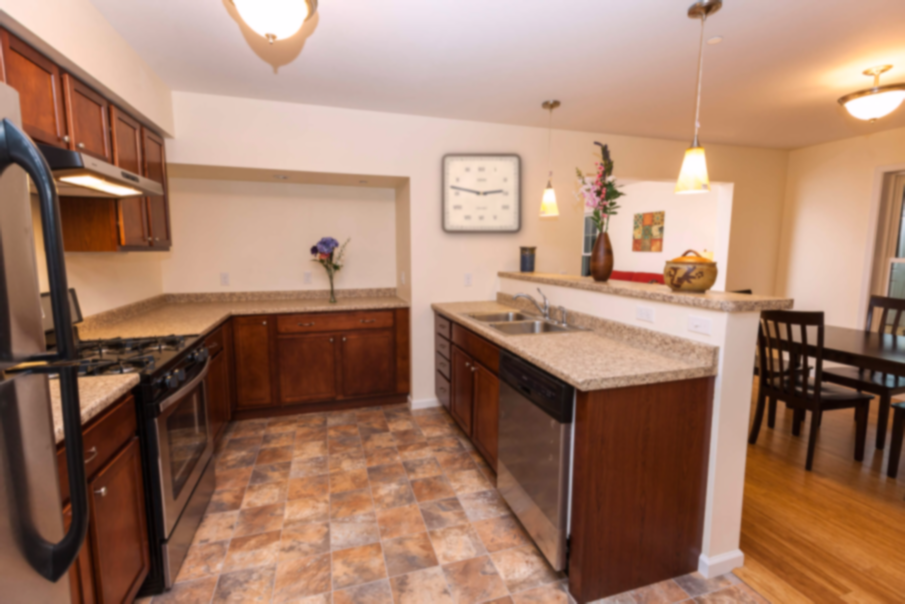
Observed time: 2:47
